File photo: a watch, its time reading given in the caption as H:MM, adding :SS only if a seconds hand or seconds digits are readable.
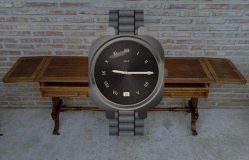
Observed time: 9:15
